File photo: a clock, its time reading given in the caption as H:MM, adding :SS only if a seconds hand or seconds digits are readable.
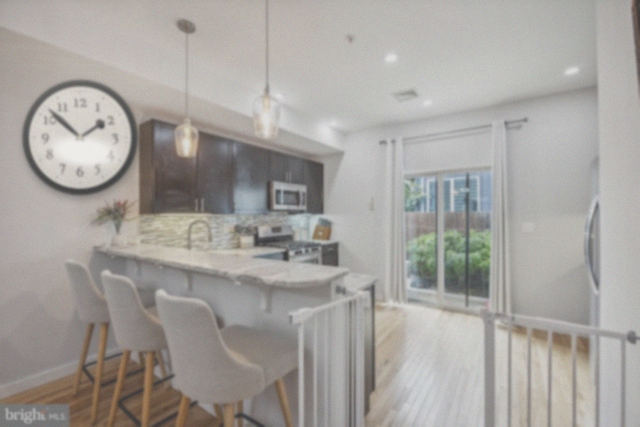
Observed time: 1:52
